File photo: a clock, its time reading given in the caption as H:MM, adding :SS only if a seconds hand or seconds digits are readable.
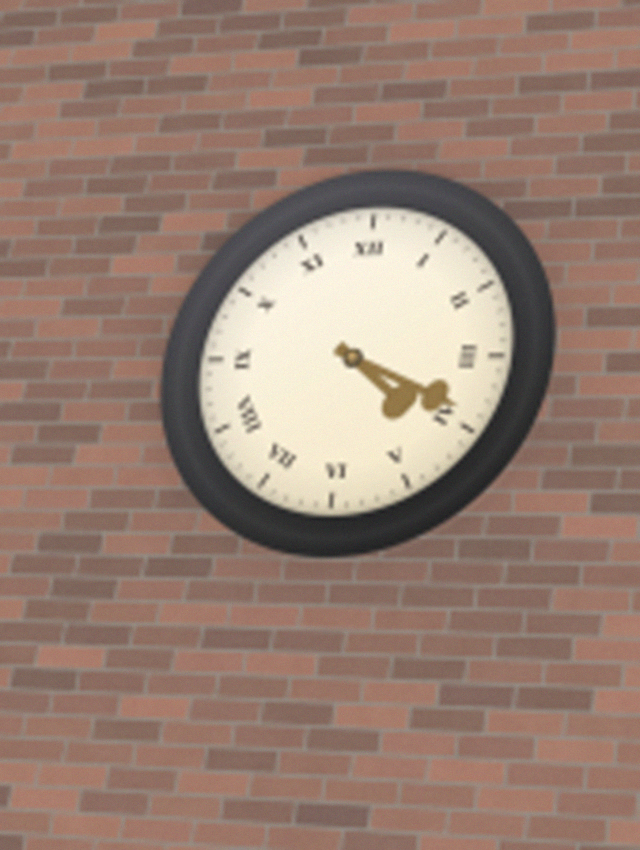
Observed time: 4:19
